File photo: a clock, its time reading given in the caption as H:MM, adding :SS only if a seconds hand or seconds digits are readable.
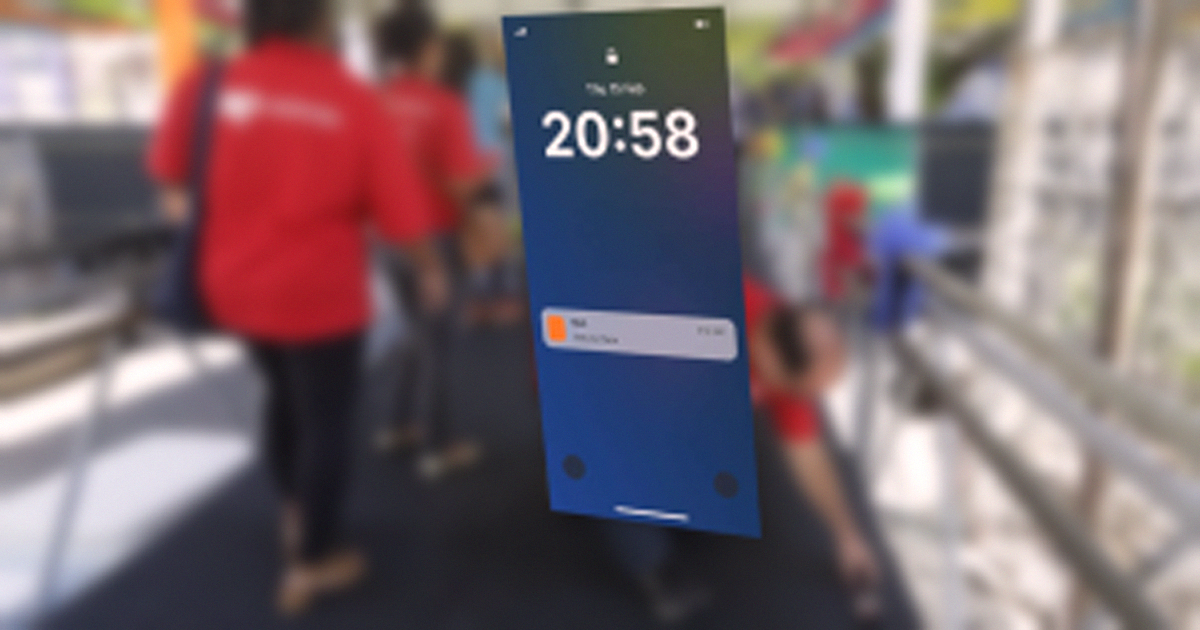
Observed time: 20:58
